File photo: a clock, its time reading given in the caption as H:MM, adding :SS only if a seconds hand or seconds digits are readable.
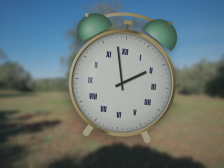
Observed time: 1:58
